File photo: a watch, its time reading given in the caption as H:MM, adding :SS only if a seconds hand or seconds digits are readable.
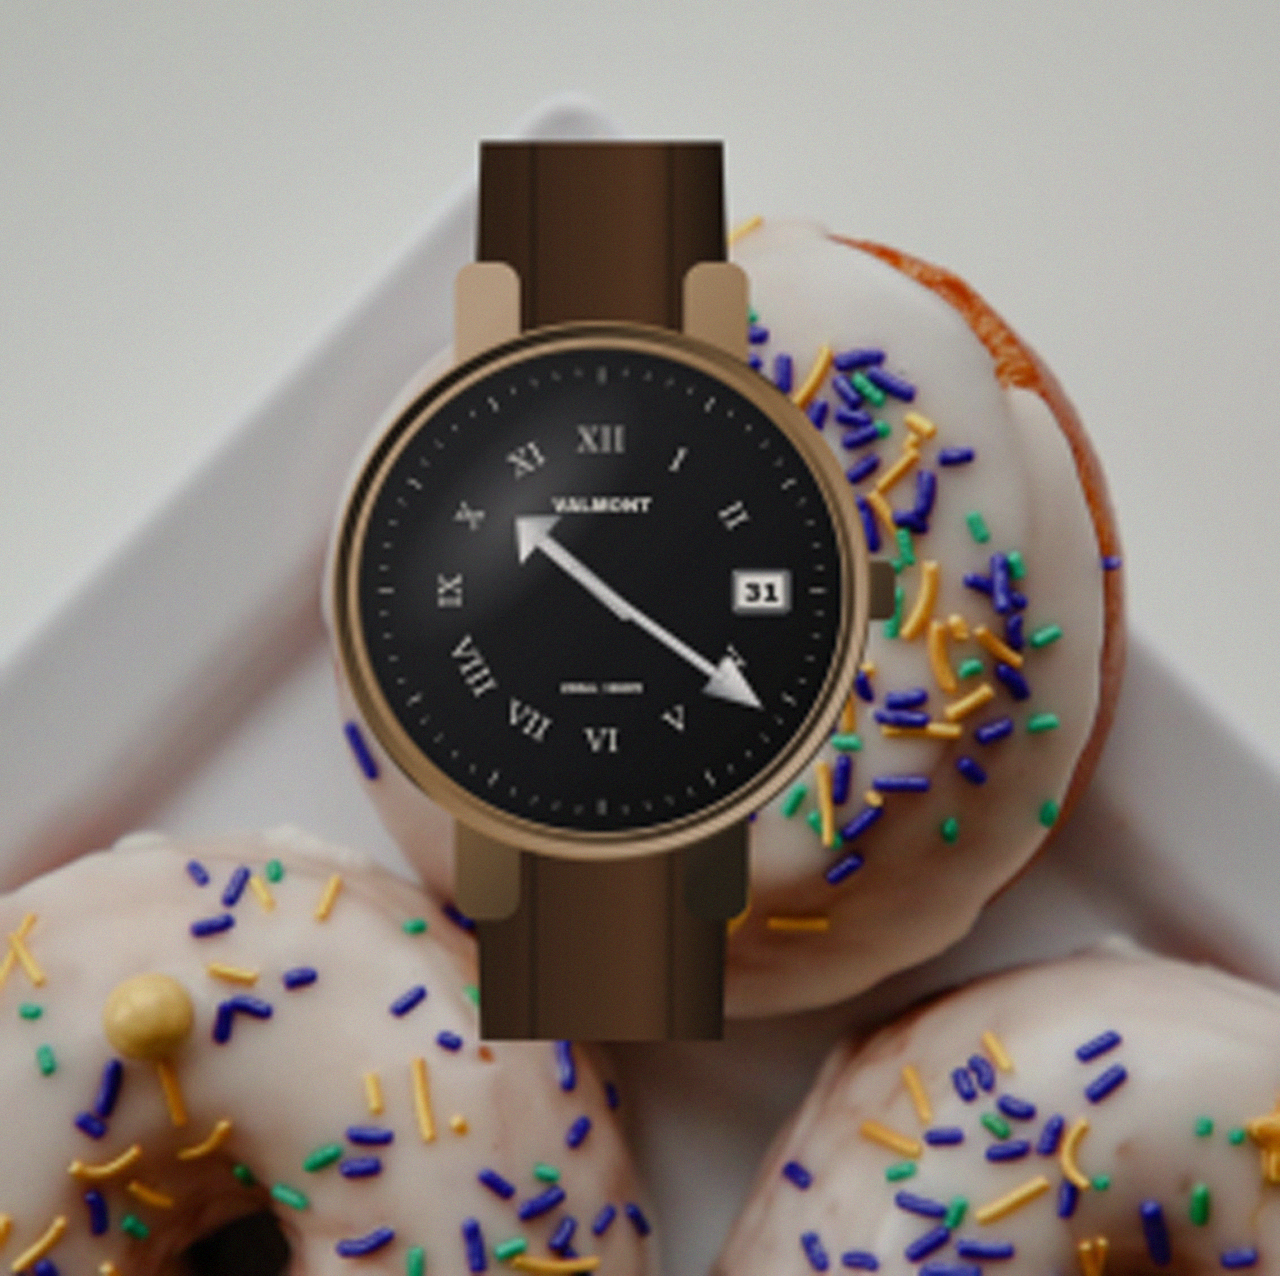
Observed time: 10:21
